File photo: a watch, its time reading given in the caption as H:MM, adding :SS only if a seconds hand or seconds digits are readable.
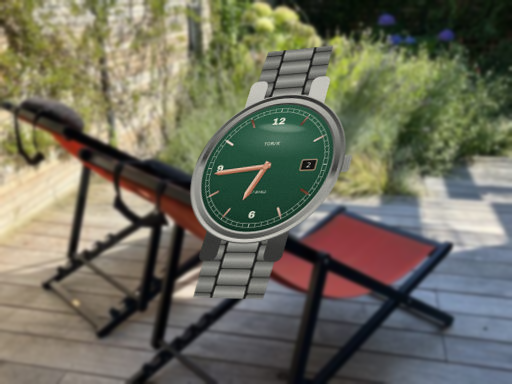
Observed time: 6:44
